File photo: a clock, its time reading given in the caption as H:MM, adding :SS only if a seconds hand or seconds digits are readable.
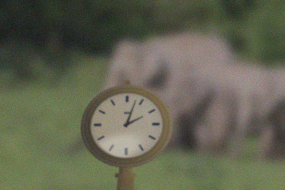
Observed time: 2:03
